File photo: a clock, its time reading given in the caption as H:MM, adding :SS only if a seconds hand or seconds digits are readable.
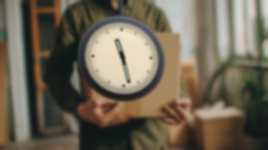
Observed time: 11:28
